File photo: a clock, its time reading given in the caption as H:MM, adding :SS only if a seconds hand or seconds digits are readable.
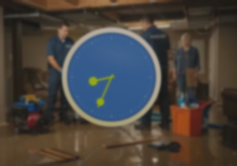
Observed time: 8:34
